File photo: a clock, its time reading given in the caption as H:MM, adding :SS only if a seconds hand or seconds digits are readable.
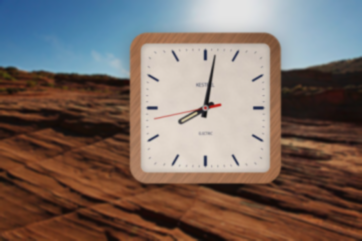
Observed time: 8:01:43
